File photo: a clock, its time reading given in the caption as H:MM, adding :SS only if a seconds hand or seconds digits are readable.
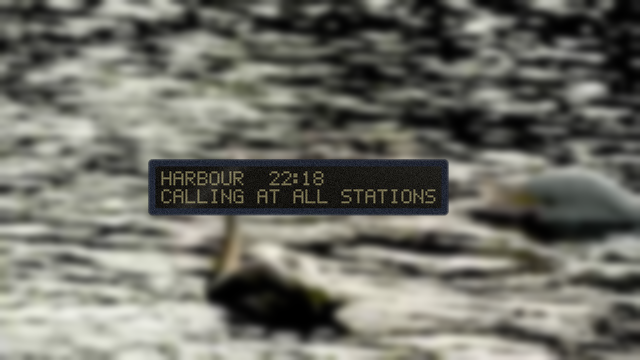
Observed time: 22:18
